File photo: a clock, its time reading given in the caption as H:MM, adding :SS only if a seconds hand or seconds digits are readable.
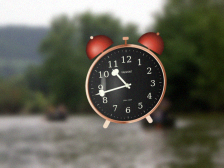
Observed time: 10:43
